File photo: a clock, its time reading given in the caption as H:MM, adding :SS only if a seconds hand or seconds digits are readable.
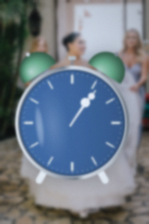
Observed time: 1:06
